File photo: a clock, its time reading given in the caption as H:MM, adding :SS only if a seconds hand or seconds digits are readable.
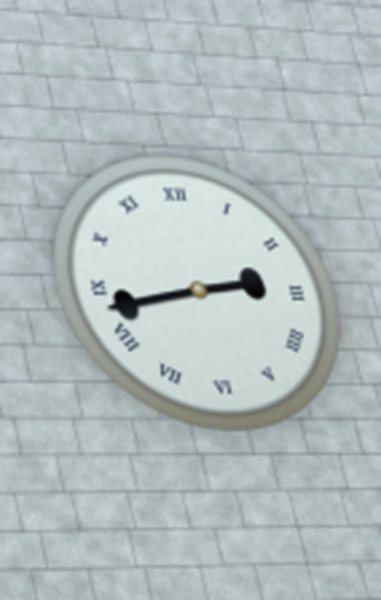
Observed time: 2:43
